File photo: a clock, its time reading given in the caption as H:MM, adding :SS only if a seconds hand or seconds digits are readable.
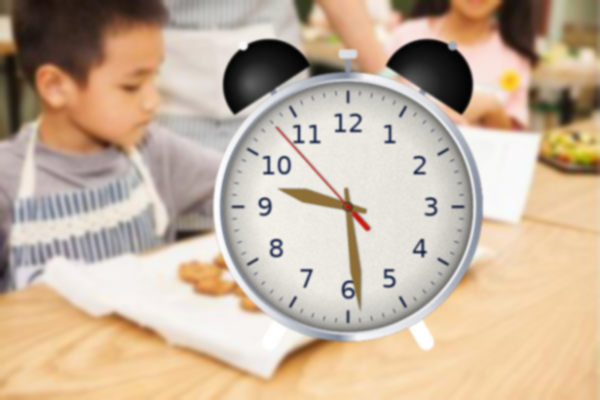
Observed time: 9:28:53
